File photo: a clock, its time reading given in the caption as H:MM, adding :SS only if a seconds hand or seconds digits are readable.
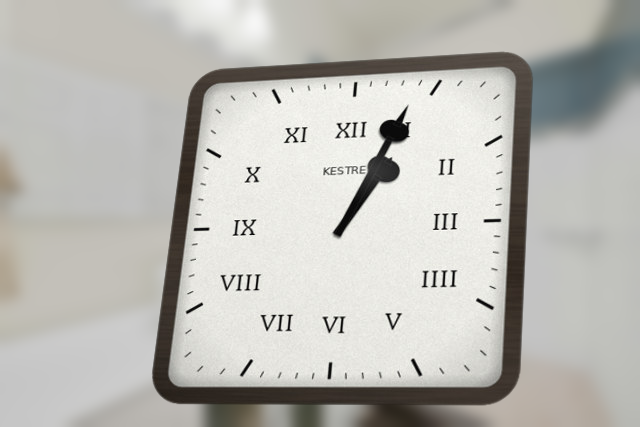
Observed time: 1:04
